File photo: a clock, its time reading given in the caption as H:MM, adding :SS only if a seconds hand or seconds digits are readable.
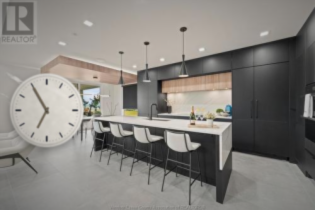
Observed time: 6:55
